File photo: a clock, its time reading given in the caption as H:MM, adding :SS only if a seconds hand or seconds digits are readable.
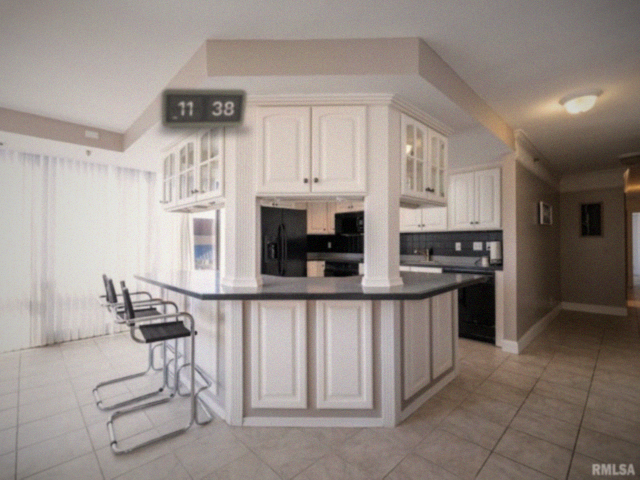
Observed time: 11:38
